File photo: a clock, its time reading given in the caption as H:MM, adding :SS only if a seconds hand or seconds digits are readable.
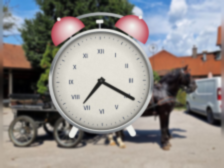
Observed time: 7:20
